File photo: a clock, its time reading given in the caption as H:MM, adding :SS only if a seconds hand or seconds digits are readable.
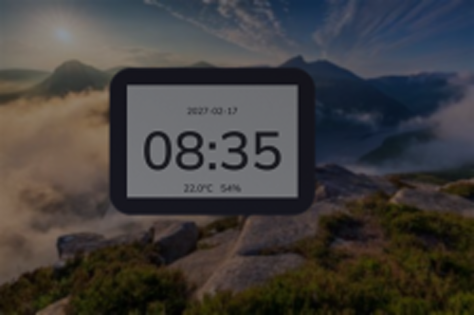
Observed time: 8:35
